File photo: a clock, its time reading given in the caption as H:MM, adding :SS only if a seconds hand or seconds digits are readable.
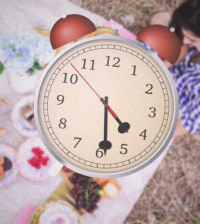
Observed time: 4:28:52
